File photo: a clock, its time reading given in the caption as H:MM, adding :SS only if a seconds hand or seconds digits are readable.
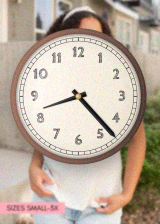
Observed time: 8:23
